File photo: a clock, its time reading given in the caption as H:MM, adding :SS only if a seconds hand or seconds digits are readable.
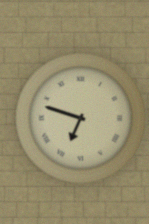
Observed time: 6:48
